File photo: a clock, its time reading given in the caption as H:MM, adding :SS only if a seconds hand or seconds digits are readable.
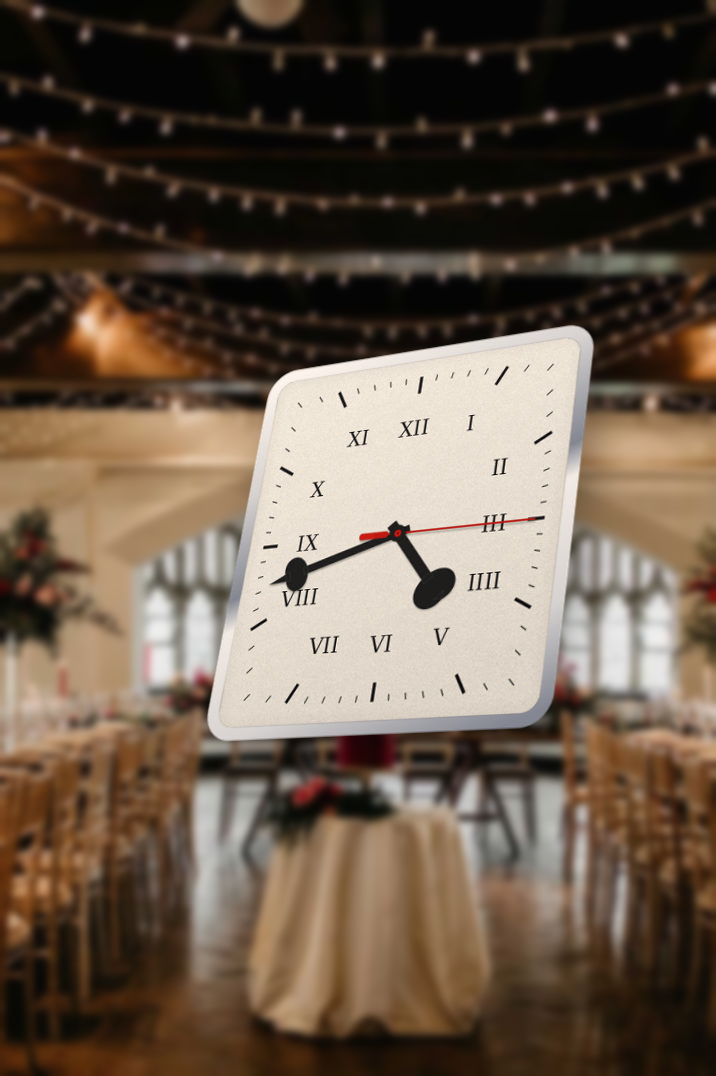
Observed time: 4:42:15
